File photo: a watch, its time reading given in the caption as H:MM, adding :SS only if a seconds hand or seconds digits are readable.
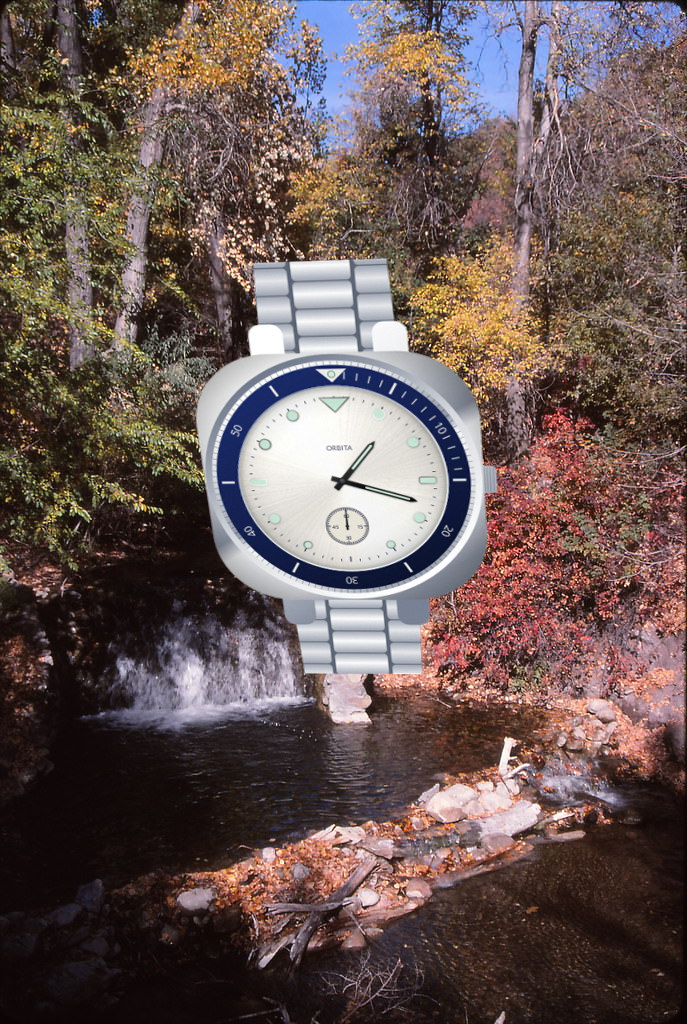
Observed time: 1:18
